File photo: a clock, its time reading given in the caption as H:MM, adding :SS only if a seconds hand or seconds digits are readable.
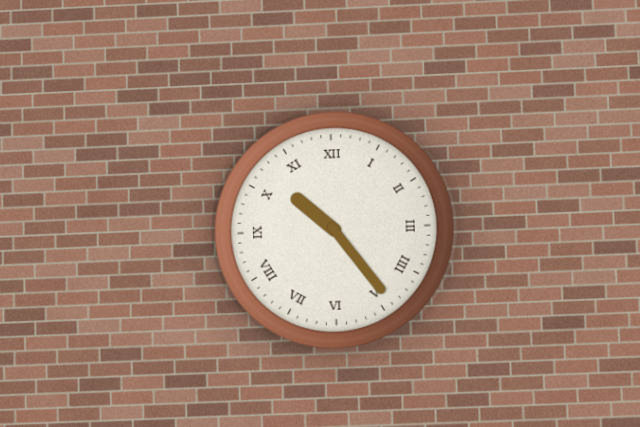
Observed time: 10:24
